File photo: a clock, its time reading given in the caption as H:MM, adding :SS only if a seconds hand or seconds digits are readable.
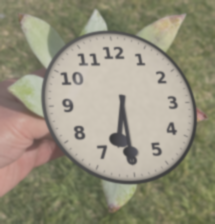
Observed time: 6:30
